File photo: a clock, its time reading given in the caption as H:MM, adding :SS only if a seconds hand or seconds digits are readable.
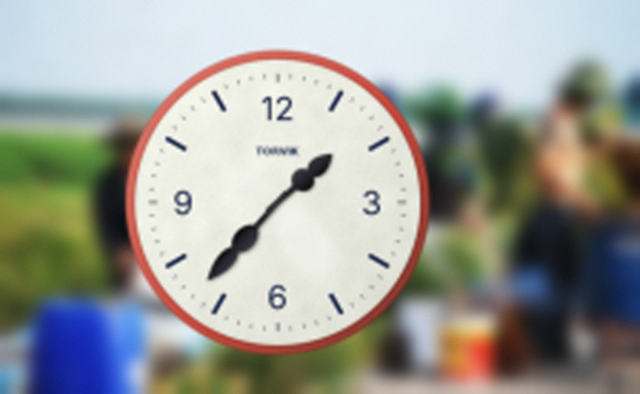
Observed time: 1:37
